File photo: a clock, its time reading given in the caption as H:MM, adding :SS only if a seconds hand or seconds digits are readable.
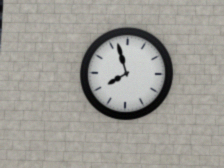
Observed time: 7:57
